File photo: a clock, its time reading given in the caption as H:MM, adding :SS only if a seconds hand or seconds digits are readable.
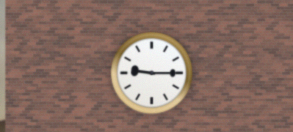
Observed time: 9:15
